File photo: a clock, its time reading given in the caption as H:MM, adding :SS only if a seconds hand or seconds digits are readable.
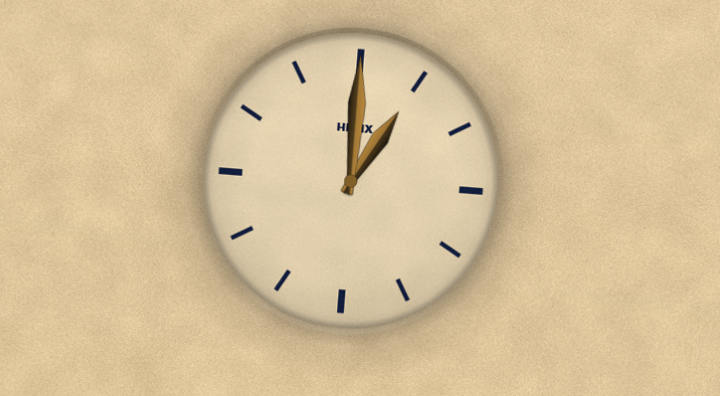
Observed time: 1:00
